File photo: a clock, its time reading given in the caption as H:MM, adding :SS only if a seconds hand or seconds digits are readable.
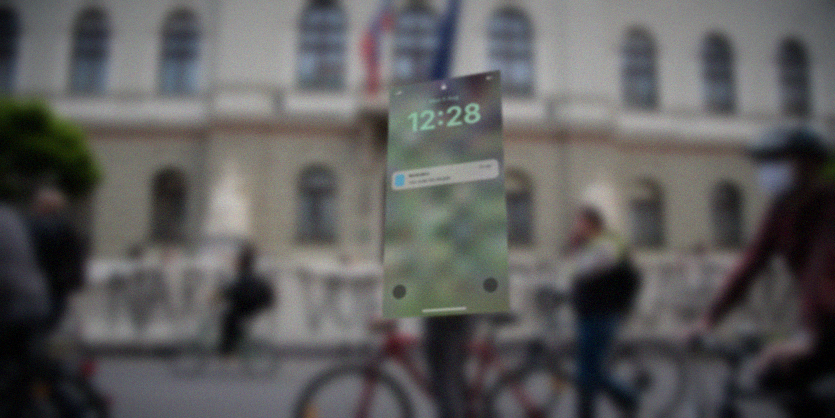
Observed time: 12:28
